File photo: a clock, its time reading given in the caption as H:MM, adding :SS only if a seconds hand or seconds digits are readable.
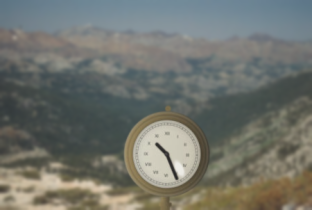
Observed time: 10:26
